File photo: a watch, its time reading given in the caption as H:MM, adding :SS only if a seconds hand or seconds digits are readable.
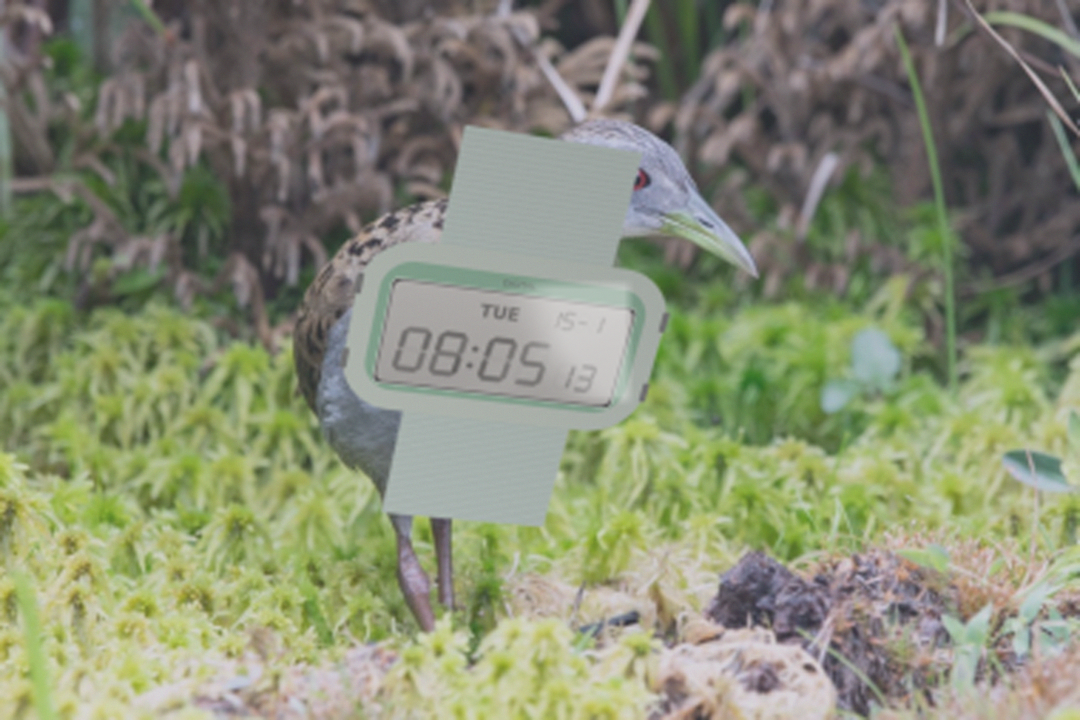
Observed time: 8:05:13
